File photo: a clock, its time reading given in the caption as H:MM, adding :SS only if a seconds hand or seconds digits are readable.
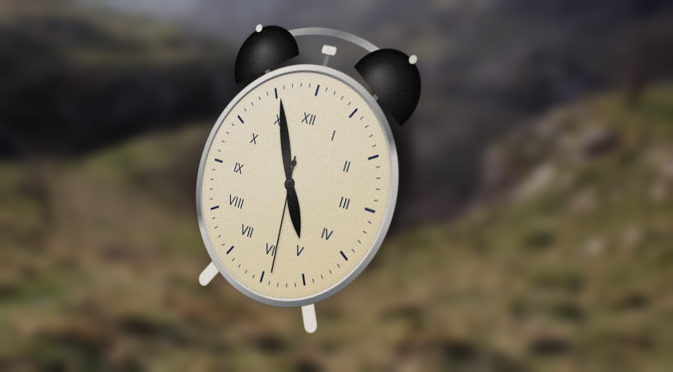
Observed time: 4:55:29
